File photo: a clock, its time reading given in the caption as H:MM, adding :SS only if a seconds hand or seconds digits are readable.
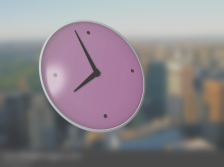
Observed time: 7:57
